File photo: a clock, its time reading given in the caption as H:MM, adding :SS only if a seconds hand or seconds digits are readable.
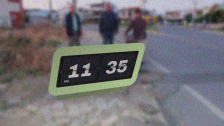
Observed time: 11:35
